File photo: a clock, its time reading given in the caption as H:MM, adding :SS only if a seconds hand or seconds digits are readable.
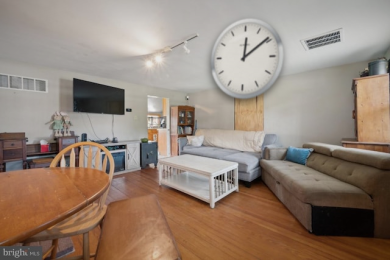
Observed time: 12:09
